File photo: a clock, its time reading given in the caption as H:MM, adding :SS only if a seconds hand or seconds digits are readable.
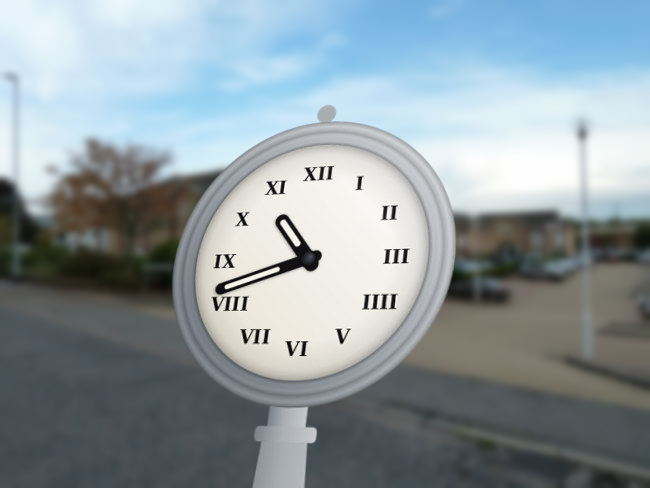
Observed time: 10:42
